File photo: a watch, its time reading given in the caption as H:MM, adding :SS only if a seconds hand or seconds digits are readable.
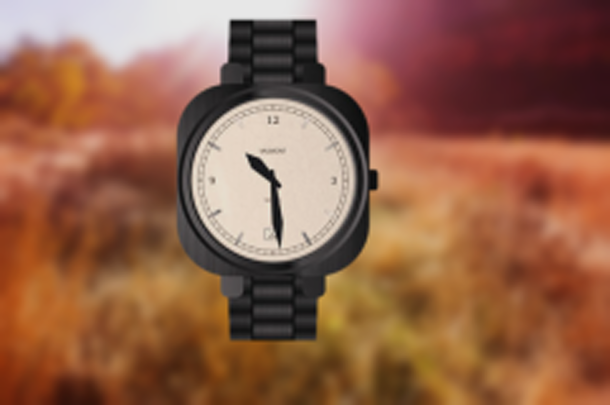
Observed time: 10:29
